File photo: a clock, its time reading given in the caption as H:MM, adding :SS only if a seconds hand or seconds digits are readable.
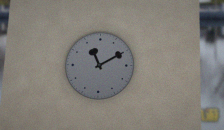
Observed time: 11:10
